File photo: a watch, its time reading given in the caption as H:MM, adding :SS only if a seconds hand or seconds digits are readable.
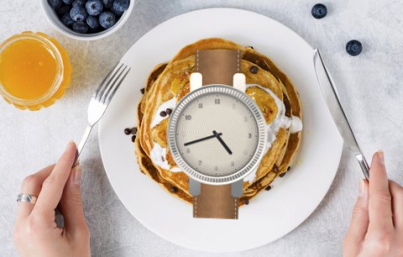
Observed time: 4:42
